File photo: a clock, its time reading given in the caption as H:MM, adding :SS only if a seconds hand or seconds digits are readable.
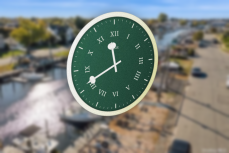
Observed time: 11:41
